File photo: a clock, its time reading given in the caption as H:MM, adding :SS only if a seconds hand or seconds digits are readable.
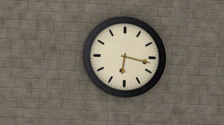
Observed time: 6:17
